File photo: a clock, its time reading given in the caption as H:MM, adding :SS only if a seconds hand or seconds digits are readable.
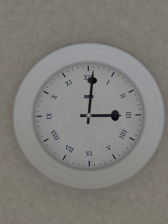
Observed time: 3:01
